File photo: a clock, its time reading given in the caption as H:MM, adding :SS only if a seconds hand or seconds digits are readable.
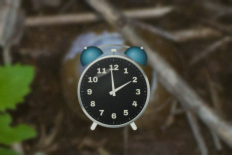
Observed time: 1:59
